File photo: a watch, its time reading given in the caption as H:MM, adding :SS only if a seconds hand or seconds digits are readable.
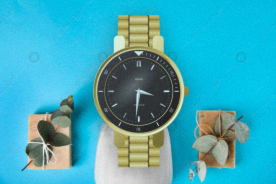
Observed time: 3:31
